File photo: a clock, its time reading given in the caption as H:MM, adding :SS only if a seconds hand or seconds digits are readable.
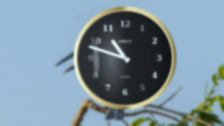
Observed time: 10:48
